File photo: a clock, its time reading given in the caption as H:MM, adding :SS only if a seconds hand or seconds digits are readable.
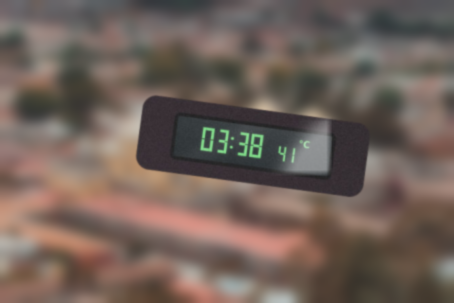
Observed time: 3:38
